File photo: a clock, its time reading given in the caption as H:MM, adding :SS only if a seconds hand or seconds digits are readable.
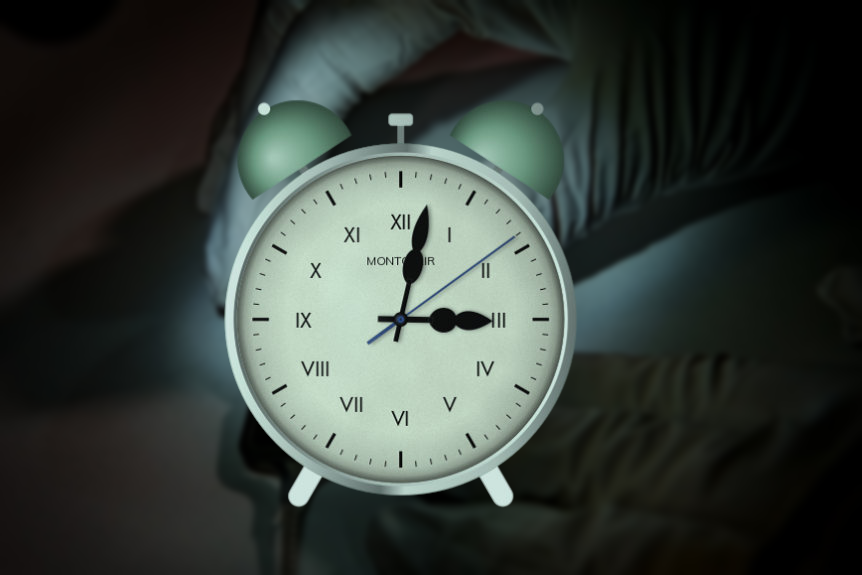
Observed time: 3:02:09
